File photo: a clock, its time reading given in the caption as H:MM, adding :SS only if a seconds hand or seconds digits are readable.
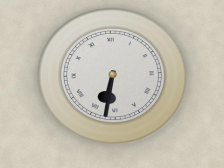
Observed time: 6:32
